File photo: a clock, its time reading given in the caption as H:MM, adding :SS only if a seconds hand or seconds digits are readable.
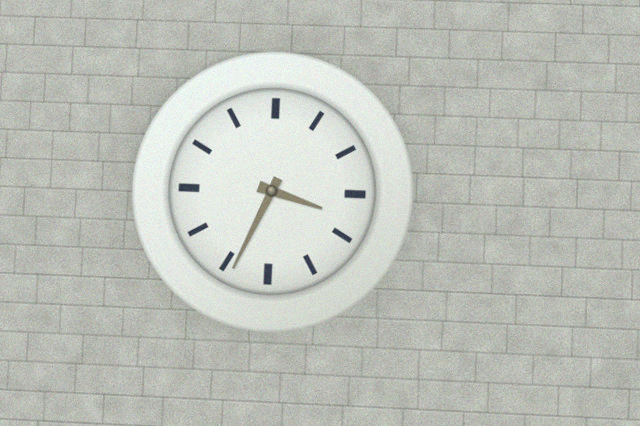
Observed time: 3:34
